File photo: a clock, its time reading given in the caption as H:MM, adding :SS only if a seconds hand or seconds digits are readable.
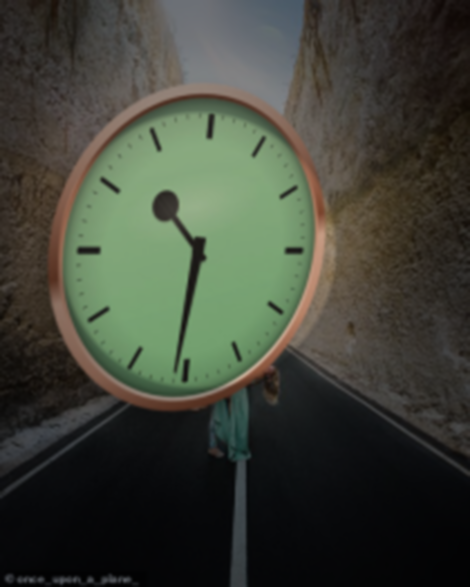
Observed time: 10:31
